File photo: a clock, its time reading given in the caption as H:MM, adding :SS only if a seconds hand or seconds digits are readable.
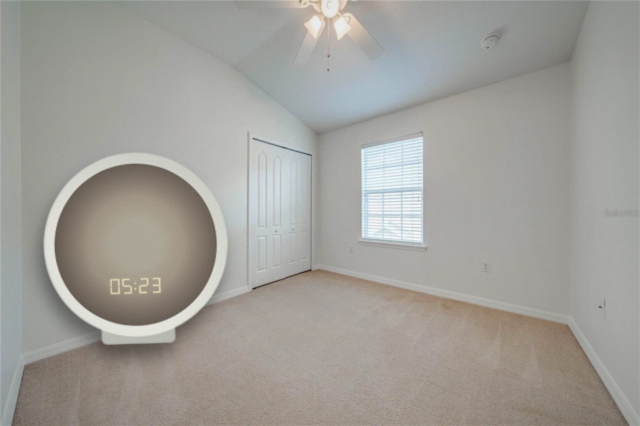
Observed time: 5:23
